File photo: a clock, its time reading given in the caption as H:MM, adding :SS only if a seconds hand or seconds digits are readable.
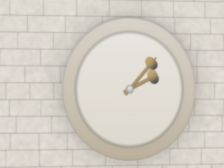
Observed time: 2:07
